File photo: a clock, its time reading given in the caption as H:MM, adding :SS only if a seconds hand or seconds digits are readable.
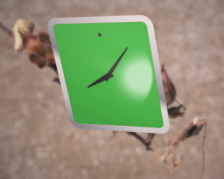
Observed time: 8:07
